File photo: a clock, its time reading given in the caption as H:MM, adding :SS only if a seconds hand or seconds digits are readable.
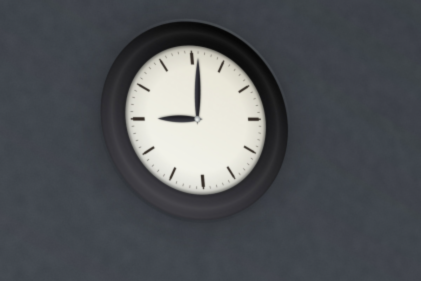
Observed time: 9:01
